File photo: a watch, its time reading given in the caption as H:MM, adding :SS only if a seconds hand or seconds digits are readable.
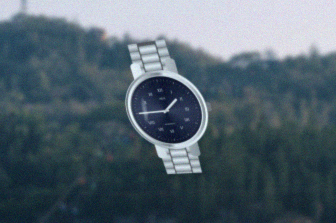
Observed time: 1:45
